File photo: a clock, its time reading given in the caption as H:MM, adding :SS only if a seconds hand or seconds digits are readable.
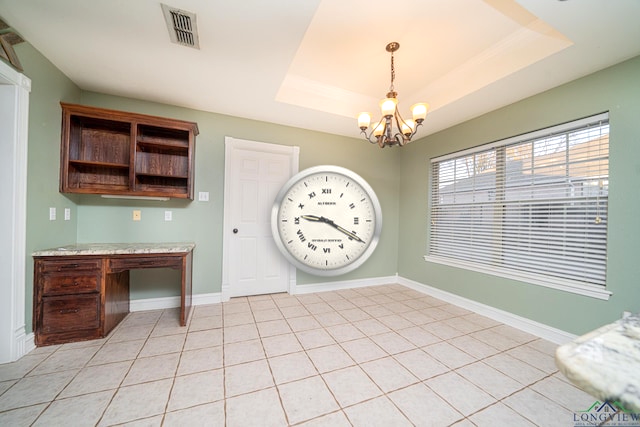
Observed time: 9:20
